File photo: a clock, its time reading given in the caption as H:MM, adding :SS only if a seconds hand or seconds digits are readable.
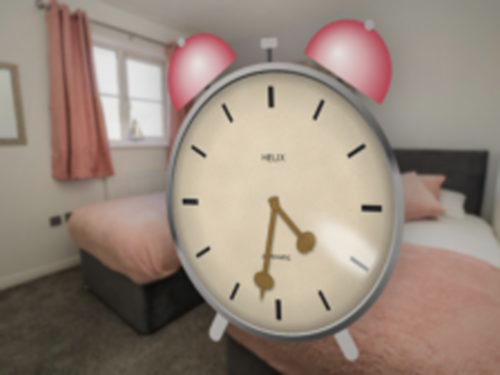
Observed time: 4:32
